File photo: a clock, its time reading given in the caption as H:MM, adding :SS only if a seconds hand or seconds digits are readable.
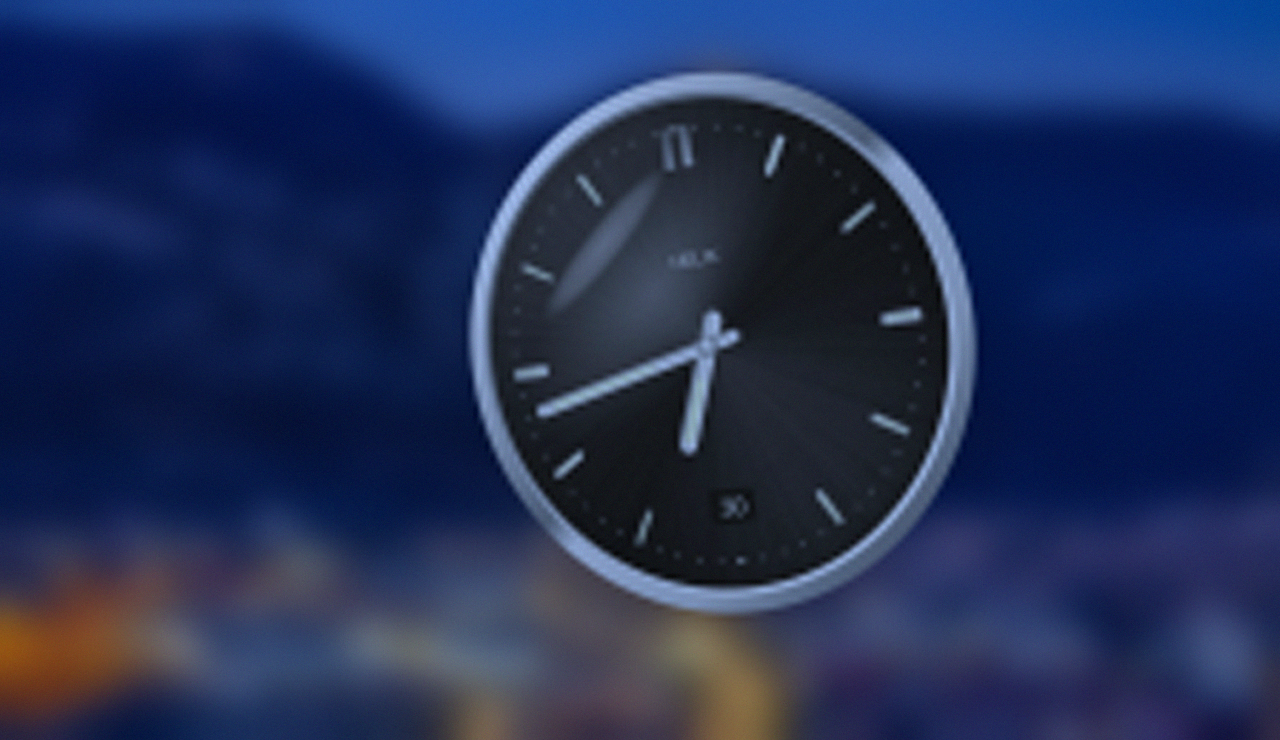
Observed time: 6:43
